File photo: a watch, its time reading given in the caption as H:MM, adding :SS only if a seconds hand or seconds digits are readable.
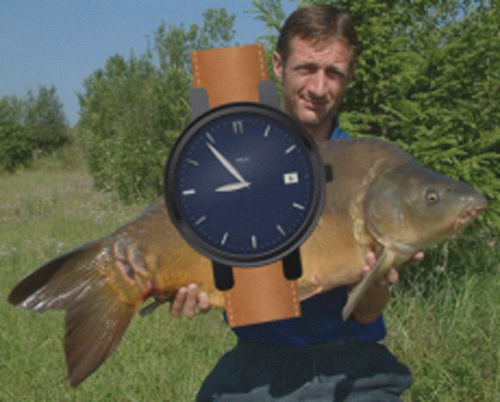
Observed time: 8:54
